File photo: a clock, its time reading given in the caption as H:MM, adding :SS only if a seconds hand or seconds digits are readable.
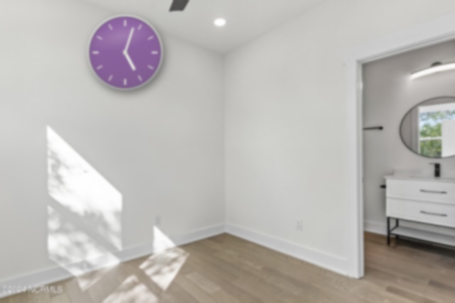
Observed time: 5:03
